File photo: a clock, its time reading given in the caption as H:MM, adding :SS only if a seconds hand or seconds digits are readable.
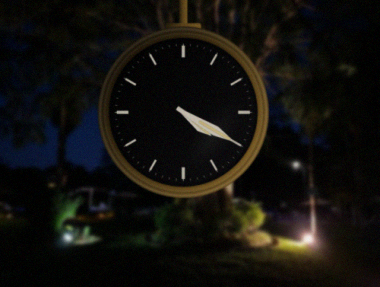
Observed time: 4:20
